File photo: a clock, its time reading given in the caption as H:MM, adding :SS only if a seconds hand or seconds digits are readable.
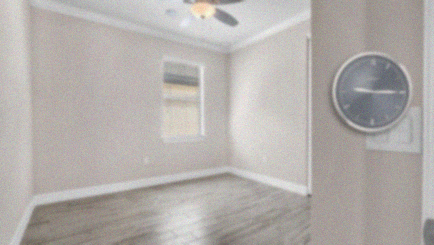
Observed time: 9:15
